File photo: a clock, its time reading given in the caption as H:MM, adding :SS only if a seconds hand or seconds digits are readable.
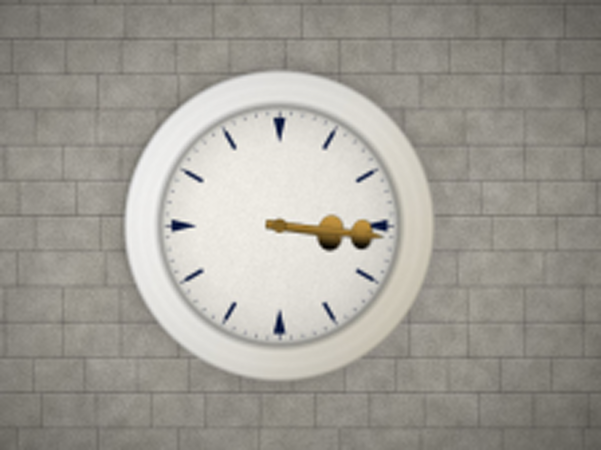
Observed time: 3:16
